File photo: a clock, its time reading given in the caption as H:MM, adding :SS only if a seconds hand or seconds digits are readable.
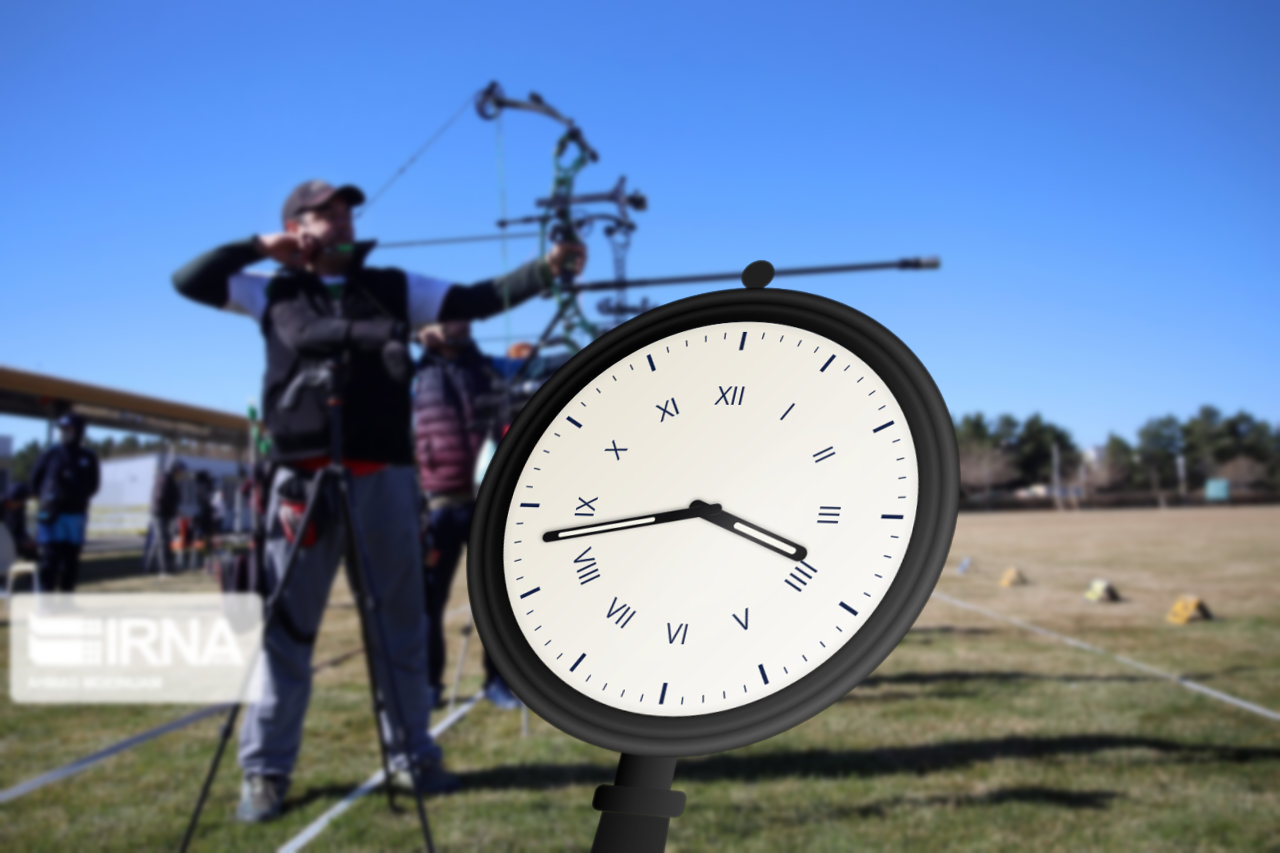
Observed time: 3:43
